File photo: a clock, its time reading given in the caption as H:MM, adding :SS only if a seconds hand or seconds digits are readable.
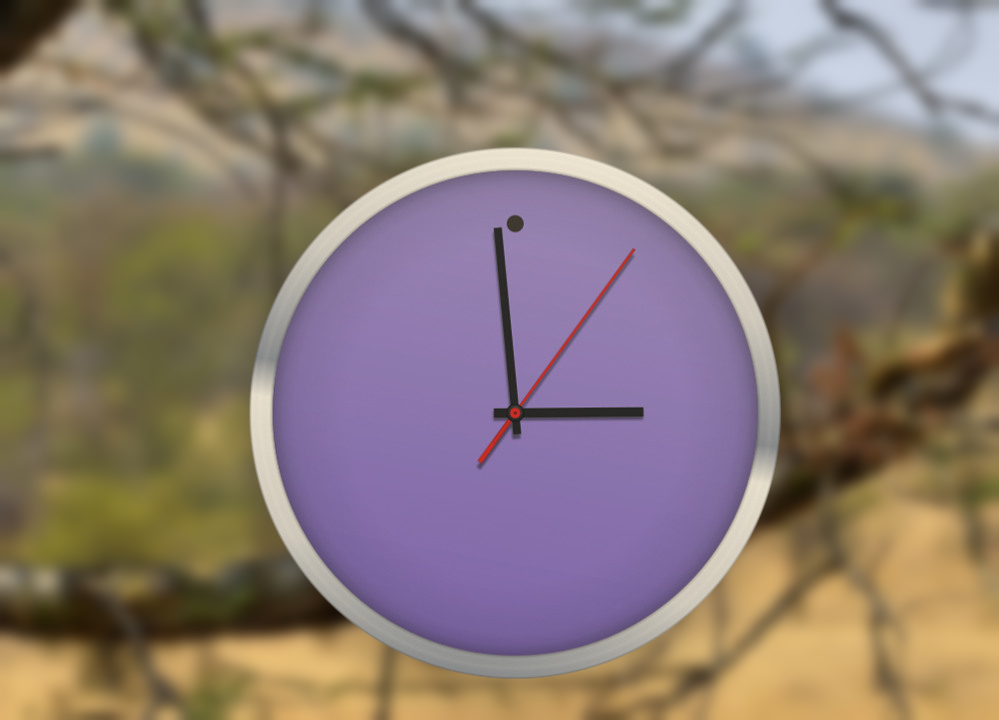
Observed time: 2:59:06
